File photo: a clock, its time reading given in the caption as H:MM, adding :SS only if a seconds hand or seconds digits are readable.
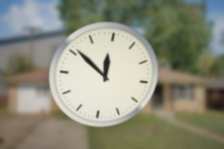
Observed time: 11:51
